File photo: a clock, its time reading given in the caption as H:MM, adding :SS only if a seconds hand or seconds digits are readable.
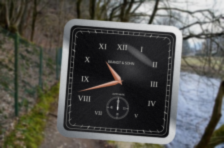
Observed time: 10:42
